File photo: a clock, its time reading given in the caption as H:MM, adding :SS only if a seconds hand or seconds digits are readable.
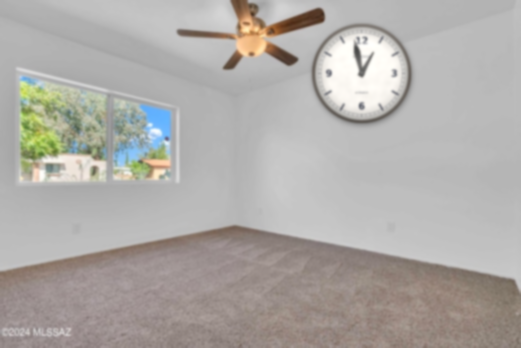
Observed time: 12:58
